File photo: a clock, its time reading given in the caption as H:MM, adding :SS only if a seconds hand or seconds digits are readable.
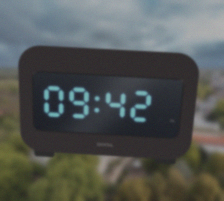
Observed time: 9:42
